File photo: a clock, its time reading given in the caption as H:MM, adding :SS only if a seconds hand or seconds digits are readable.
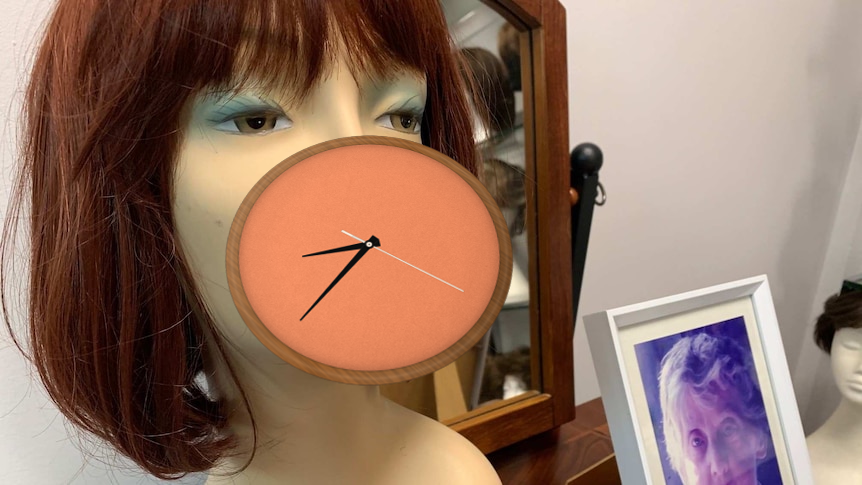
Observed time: 8:36:20
